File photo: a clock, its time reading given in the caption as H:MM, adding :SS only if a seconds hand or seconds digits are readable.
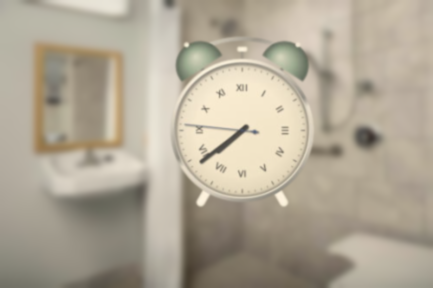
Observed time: 7:38:46
